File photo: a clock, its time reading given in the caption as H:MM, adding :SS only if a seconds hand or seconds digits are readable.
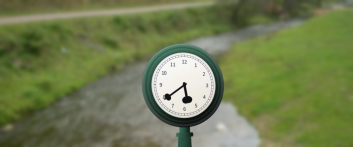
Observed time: 5:39
